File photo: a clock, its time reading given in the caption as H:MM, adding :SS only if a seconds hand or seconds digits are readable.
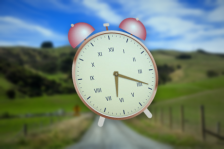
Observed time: 6:19
